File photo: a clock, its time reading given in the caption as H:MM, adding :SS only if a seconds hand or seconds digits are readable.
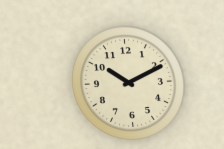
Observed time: 10:11
